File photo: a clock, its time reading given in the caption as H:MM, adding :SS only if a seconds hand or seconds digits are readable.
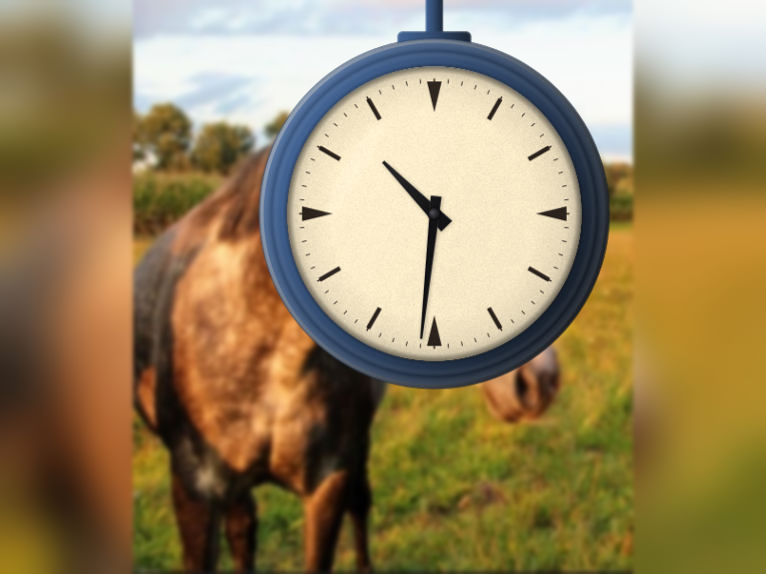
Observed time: 10:31
